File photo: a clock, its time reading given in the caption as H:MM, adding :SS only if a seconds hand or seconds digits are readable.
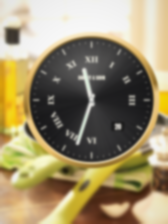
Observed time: 11:33
